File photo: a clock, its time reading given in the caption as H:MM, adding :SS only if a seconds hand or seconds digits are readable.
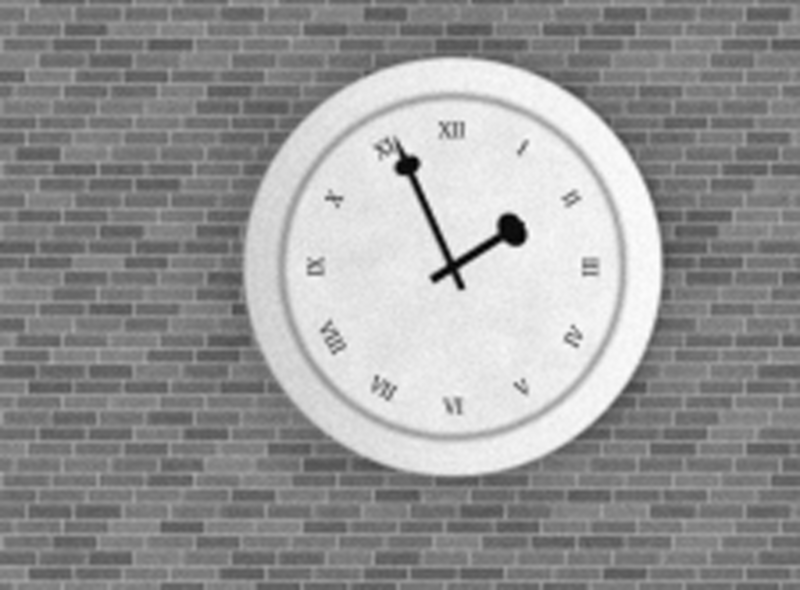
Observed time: 1:56
